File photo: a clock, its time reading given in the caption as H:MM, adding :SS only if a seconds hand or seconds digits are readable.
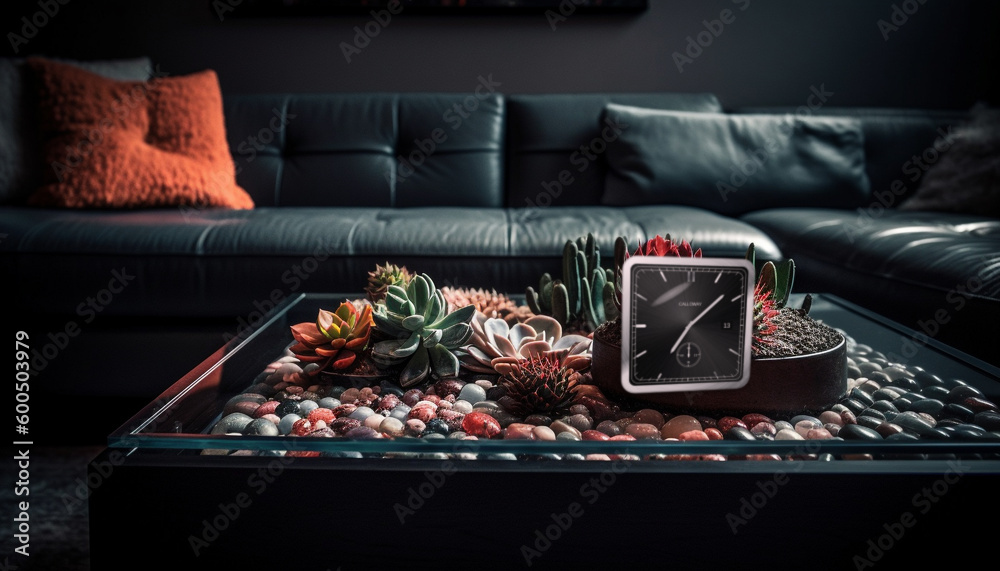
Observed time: 7:08
